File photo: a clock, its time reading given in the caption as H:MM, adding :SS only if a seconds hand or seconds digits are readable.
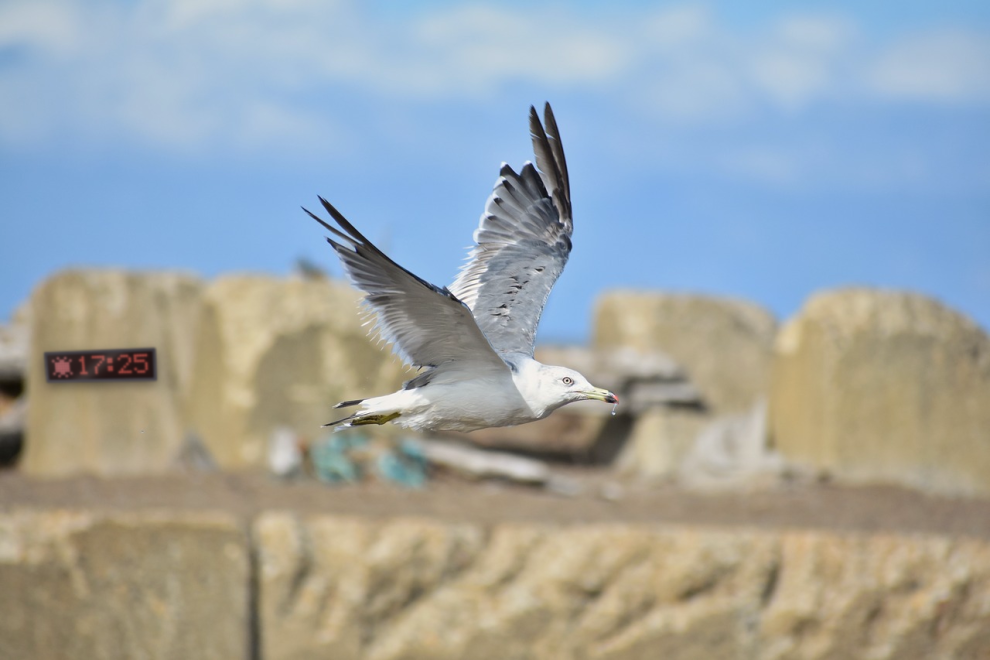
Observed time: 17:25
